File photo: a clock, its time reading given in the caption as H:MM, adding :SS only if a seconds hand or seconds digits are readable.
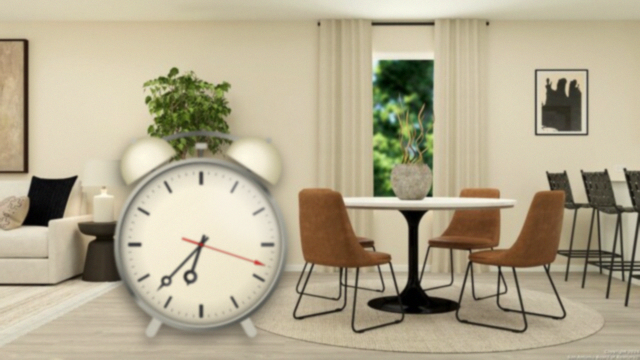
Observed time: 6:37:18
